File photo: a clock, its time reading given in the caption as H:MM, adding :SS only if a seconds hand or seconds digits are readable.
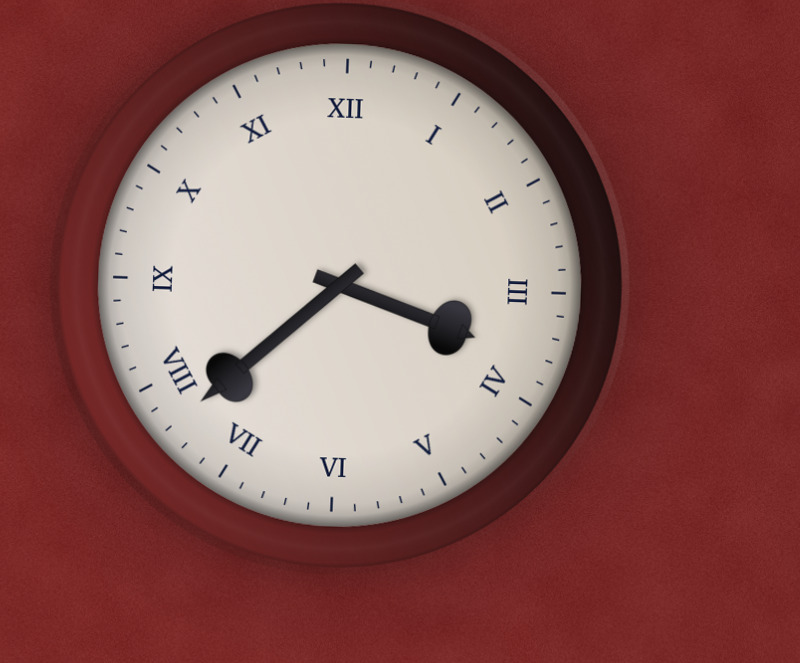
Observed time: 3:38
